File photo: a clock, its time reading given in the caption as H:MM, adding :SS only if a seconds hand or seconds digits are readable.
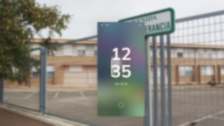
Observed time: 12:35
